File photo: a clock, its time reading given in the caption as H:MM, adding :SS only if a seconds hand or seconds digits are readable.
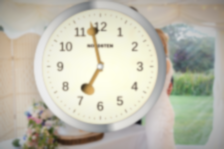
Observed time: 6:58
